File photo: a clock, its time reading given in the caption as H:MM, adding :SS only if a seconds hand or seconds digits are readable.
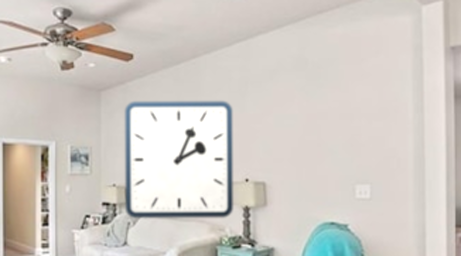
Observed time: 2:04
